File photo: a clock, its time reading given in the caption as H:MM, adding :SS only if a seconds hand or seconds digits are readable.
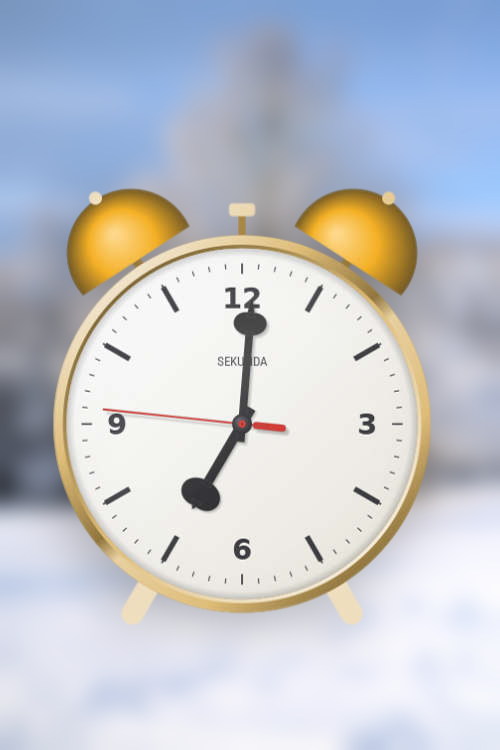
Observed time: 7:00:46
